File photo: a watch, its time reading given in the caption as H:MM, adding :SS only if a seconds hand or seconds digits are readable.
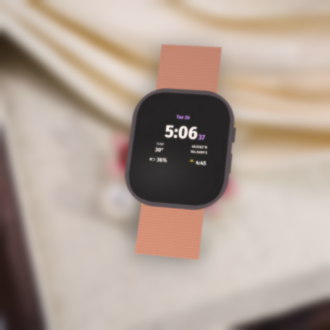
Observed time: 5:06
